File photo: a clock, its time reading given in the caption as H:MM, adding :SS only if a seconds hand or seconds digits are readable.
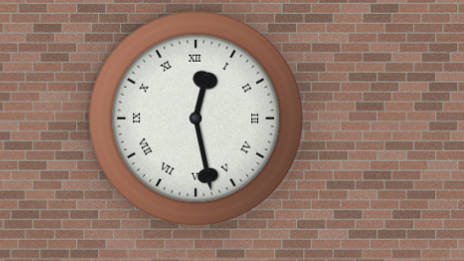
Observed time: 12:28
